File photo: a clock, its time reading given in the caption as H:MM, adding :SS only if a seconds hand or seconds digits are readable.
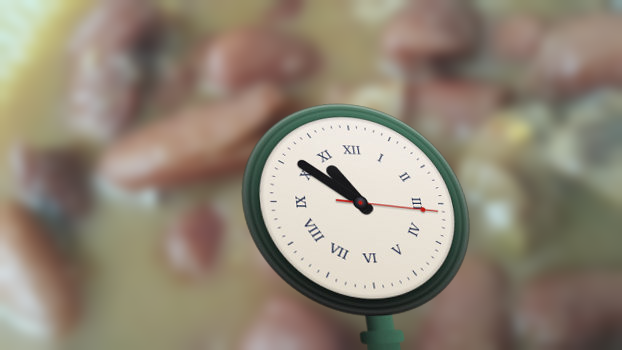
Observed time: 10:51:16
